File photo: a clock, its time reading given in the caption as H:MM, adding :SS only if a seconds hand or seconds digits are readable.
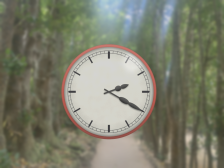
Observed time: 2:20
